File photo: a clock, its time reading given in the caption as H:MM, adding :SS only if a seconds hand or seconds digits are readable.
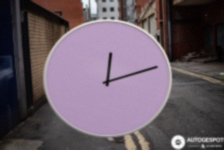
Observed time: 12:12
